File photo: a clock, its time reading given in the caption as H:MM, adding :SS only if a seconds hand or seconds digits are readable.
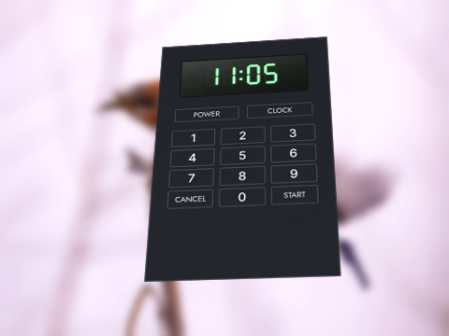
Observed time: 11:05
